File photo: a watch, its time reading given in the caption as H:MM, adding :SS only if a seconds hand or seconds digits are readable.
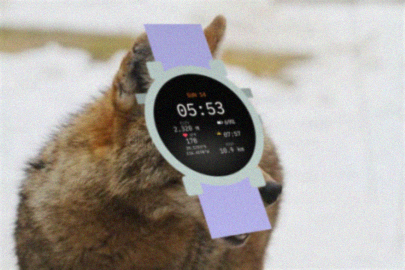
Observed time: 5:53
